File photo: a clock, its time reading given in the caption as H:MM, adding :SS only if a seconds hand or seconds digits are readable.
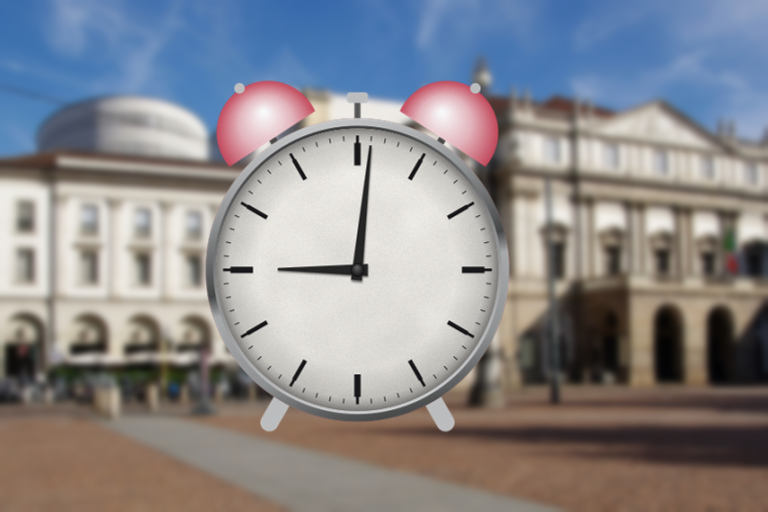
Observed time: 9:01
